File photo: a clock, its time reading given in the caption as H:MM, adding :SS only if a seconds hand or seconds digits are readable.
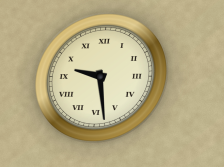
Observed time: 9:28
